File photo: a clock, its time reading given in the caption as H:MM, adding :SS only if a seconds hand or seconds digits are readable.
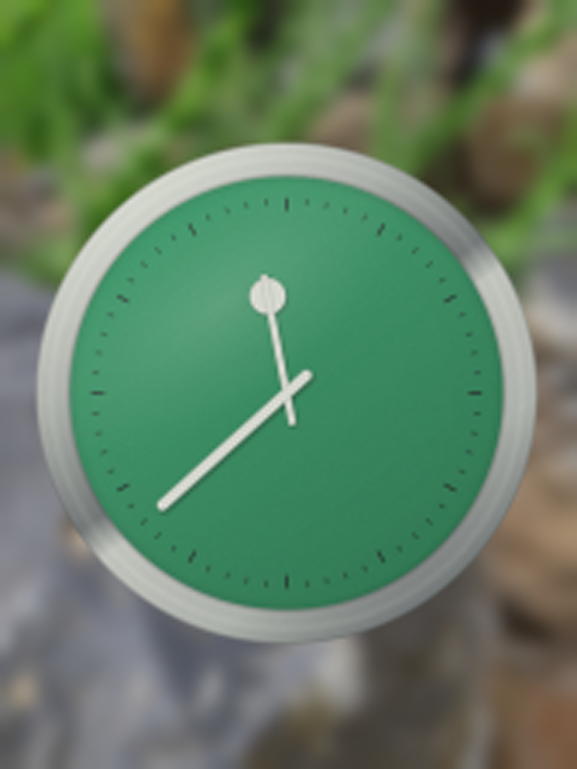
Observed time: 11:38
